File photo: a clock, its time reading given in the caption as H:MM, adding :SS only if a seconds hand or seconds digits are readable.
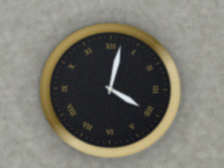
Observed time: 4:02
